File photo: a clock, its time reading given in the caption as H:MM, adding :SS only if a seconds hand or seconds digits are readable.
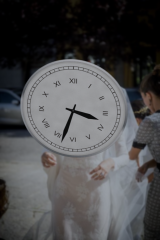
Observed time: 3:33
